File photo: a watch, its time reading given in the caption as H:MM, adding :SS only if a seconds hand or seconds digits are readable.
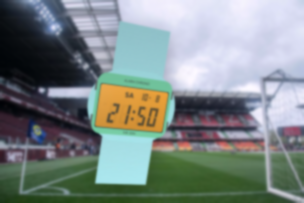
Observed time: 21:50
